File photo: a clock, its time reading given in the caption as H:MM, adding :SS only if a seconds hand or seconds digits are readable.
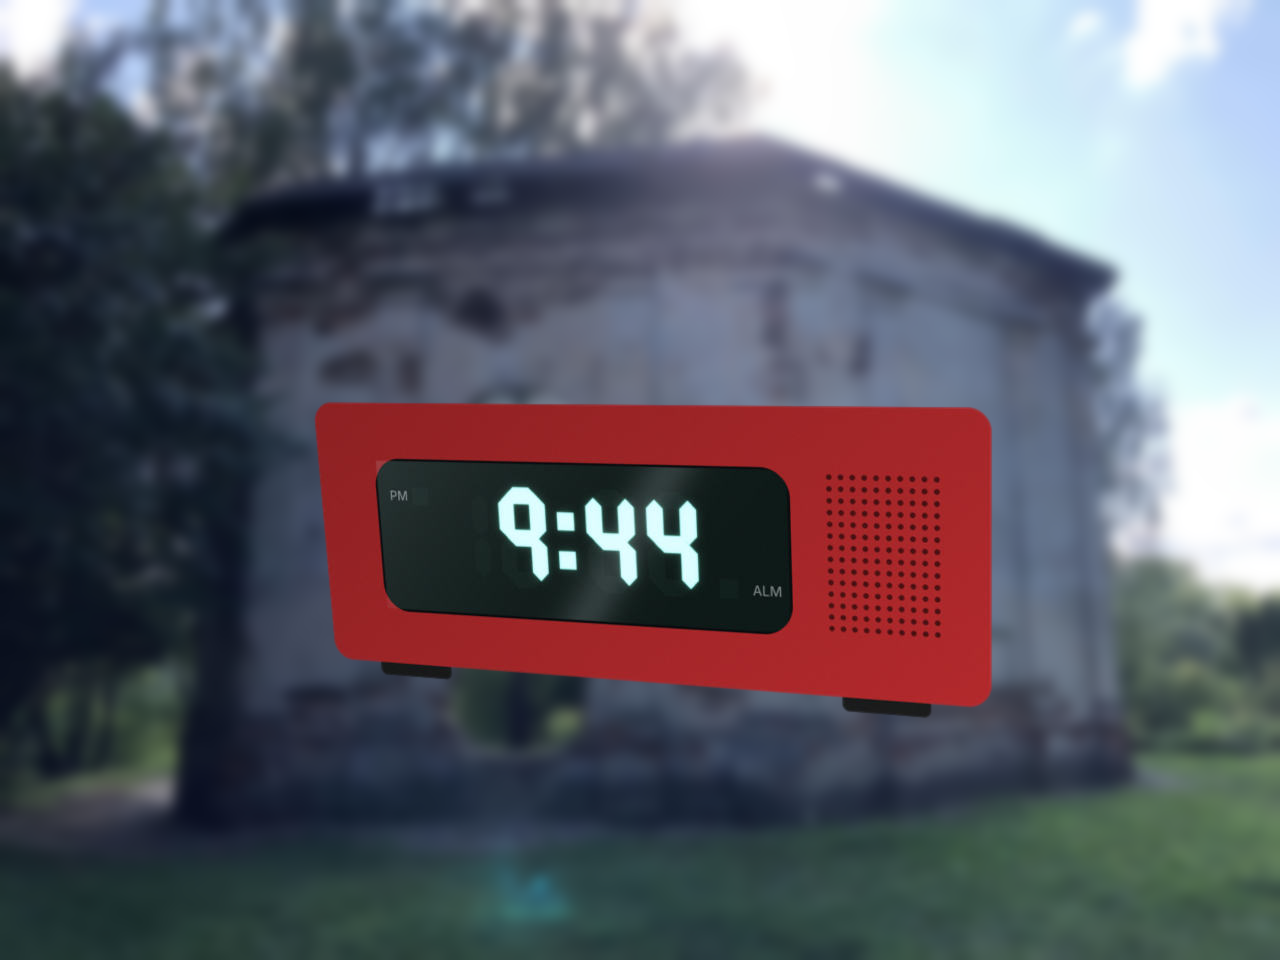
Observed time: 9:44
